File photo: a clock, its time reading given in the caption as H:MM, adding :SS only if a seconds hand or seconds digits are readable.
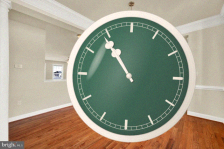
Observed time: 10:54
